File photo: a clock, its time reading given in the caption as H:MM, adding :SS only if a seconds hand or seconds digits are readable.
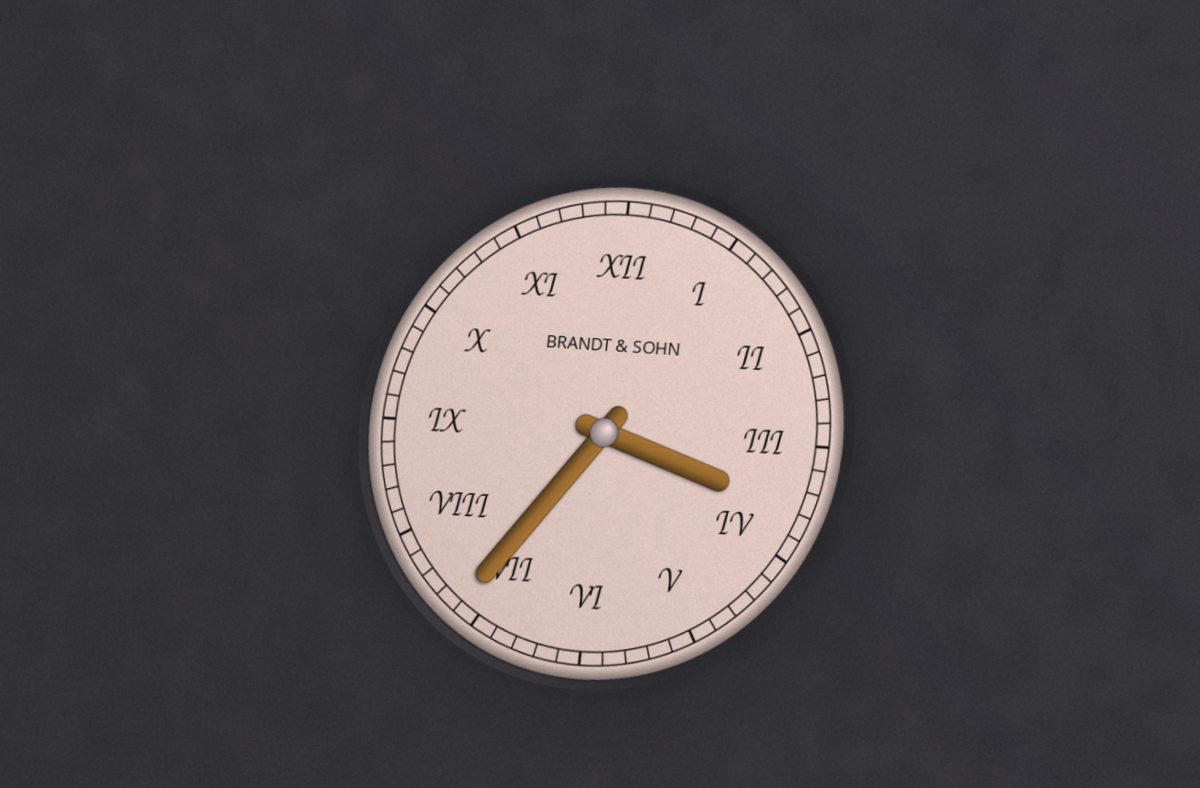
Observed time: 3:36
